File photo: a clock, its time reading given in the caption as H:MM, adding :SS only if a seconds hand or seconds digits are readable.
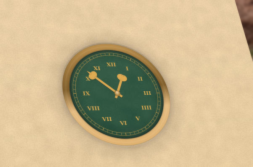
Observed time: 12:52
